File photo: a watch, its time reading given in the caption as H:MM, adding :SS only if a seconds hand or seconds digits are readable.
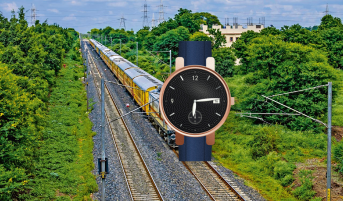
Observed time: 6:14
